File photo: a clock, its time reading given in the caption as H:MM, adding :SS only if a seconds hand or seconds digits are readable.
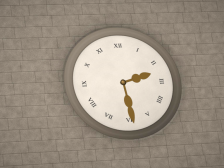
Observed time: 2:29
